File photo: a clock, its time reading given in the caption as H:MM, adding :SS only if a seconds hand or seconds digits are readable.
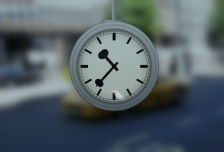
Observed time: 10:37
